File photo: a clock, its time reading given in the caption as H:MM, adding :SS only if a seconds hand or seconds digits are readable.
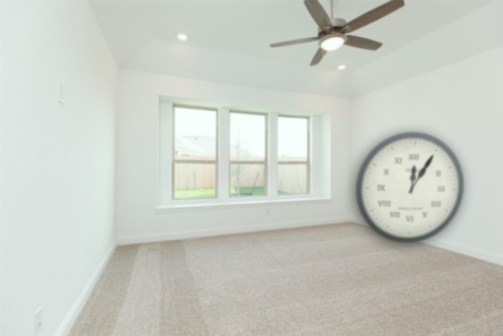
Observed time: 12:05
